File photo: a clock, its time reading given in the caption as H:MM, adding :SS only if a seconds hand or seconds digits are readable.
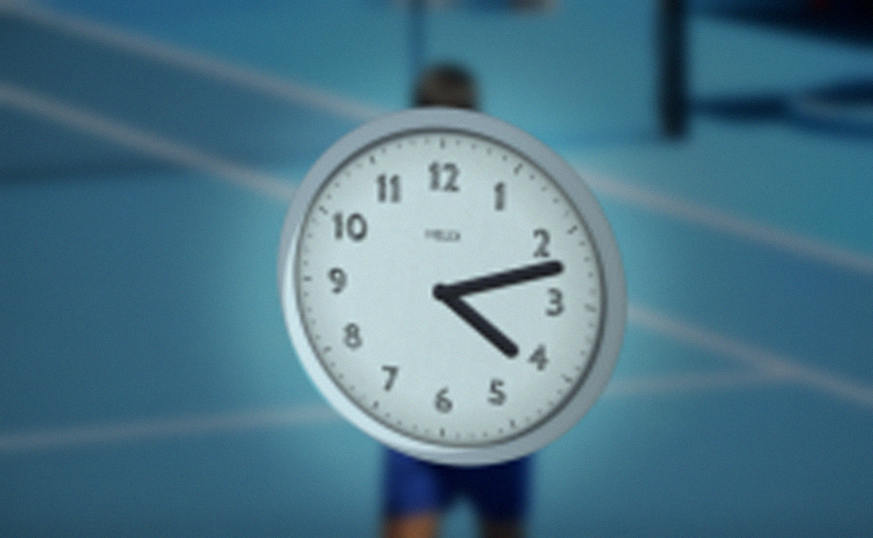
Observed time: 4:12
